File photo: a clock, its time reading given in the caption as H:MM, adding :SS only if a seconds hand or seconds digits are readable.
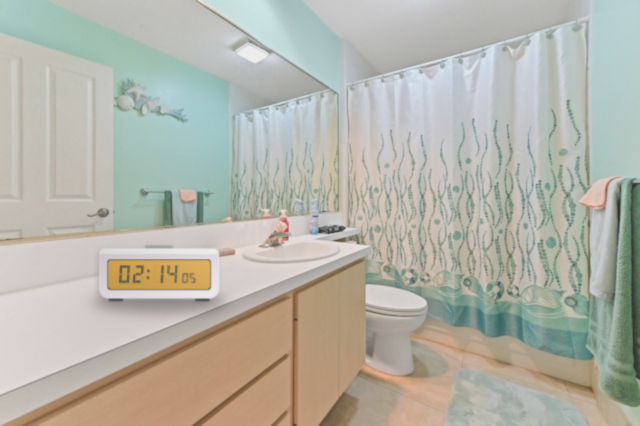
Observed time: 2:14:05
